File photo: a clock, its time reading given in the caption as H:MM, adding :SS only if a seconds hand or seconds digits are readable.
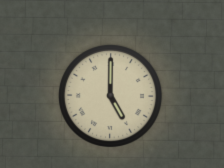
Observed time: 5:00
